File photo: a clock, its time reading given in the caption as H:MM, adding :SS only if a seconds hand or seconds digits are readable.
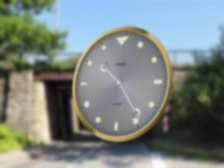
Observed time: 10:24
